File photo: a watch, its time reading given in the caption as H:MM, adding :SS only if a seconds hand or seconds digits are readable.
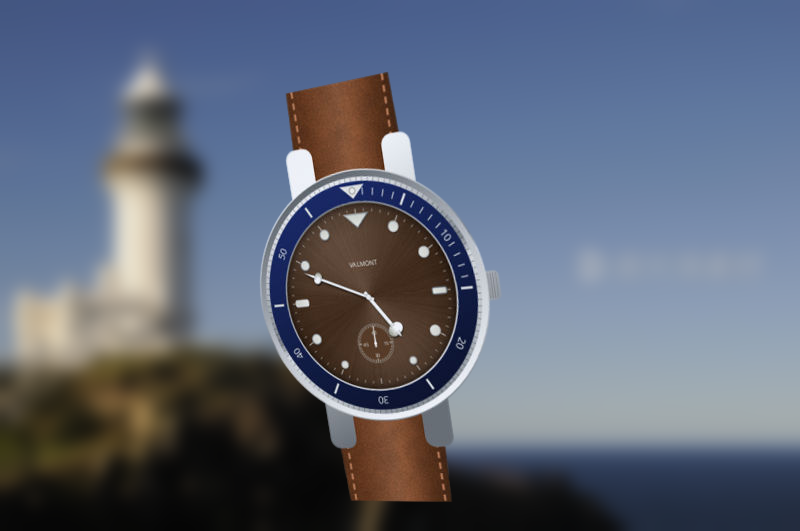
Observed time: 4:49
